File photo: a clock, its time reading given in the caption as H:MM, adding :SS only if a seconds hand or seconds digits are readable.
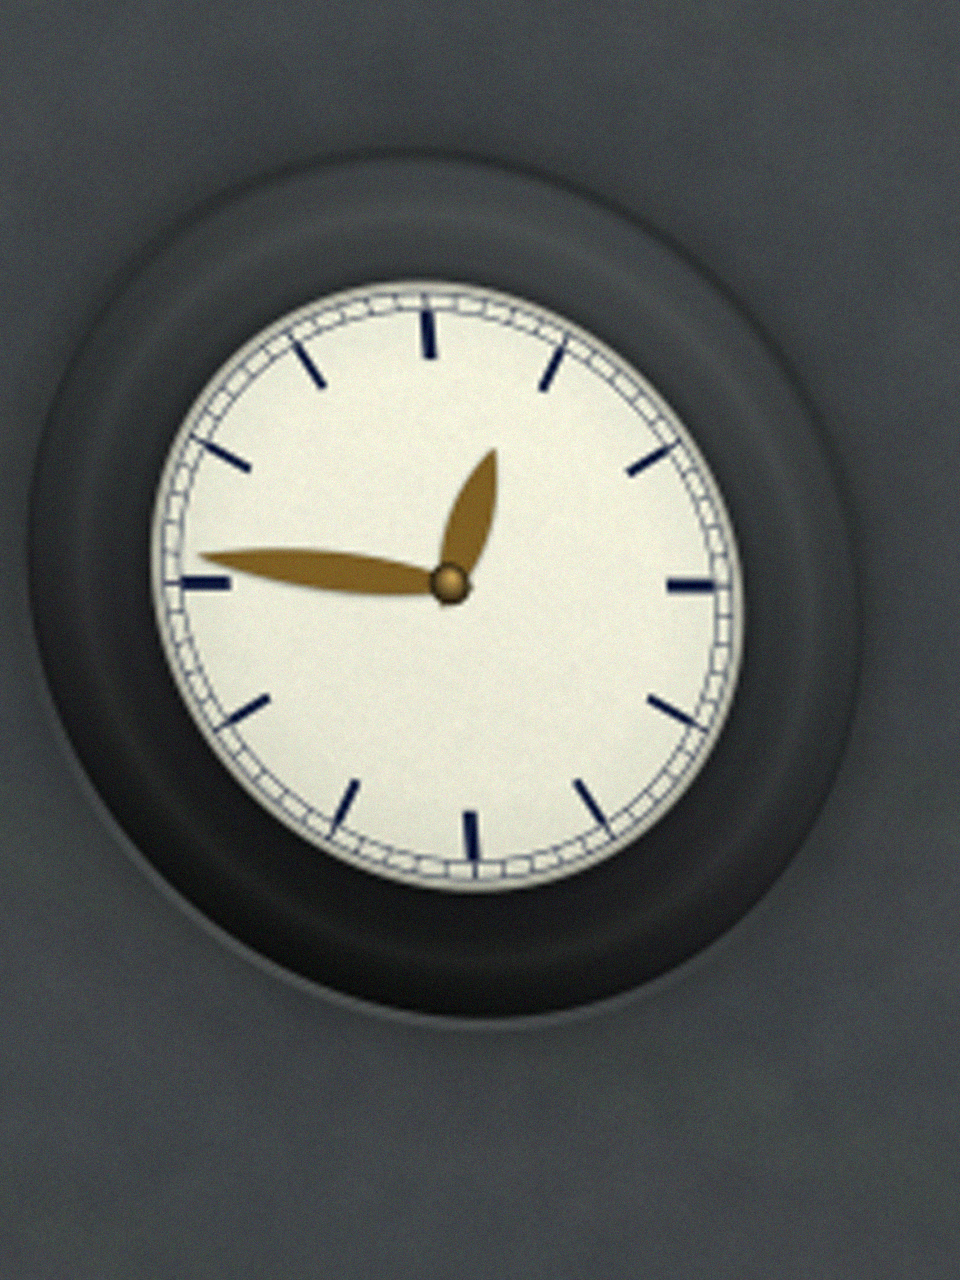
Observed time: 12:46
